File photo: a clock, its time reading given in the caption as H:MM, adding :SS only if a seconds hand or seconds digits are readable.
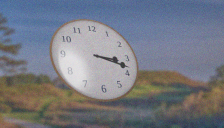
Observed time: 3:18
